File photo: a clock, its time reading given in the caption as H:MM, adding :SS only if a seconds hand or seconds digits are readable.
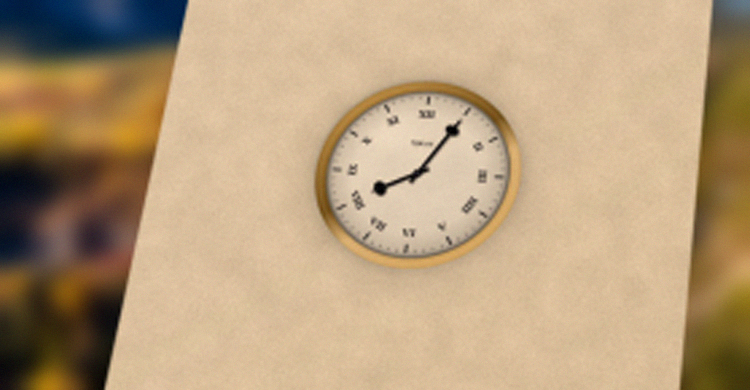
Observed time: 8:05
